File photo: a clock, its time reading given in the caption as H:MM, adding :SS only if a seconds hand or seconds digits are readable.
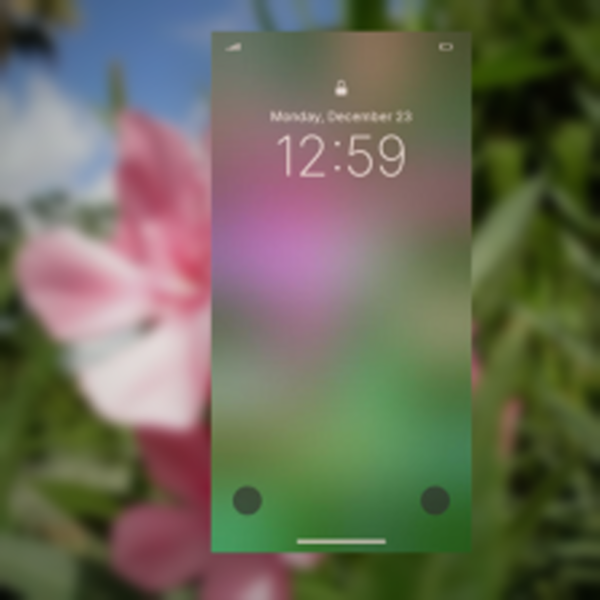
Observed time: 12:59
